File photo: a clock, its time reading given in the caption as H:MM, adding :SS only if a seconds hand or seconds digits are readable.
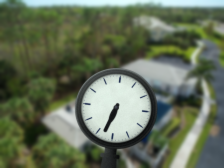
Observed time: 6:33
